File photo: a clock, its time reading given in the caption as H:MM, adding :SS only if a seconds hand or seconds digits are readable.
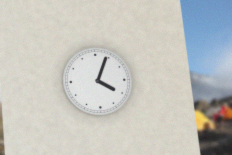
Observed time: 4:04
